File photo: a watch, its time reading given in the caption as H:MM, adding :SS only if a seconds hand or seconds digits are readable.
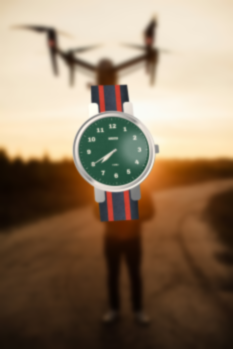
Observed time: 7:40
